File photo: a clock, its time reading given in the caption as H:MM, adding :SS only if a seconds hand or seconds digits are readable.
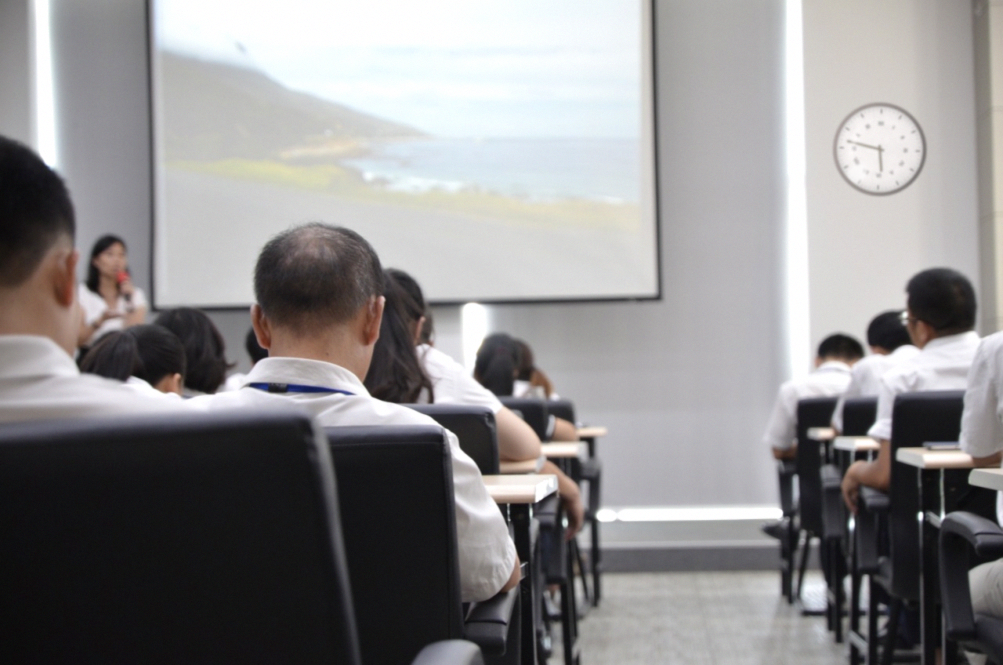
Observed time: 5:47
